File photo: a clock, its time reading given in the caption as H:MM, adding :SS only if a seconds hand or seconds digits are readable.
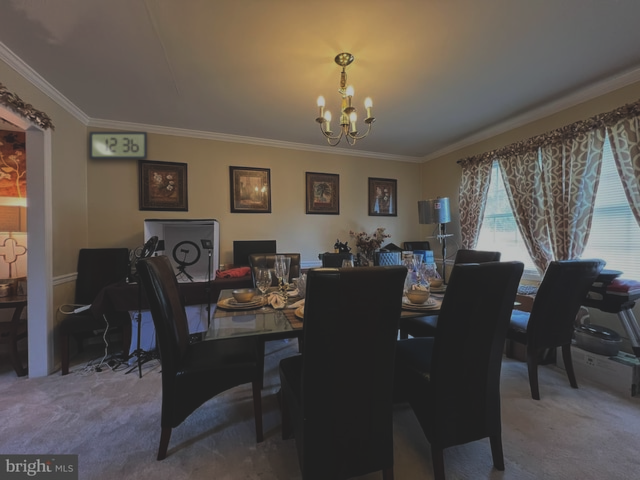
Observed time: 12:36
